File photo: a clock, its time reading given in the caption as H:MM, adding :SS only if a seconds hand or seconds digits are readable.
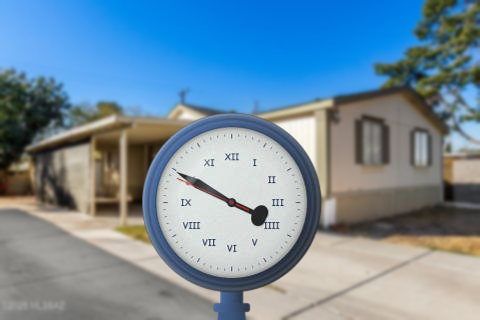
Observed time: 3:49:49
